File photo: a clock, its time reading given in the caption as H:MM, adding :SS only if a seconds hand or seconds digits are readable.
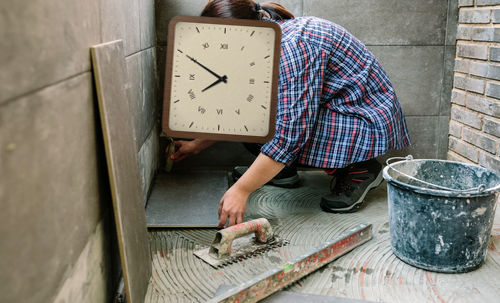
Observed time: 7:50
